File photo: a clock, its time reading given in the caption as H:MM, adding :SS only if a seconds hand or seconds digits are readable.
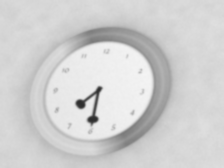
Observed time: 7:30
